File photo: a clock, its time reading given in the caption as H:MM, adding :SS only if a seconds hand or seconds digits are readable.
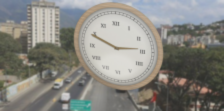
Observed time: 2:49
